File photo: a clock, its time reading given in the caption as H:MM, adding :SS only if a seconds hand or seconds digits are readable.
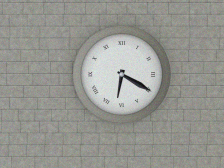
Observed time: 6:20
